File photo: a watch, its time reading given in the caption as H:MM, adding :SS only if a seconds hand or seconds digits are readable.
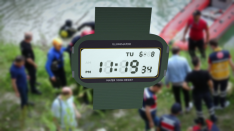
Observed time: 11:19:34
